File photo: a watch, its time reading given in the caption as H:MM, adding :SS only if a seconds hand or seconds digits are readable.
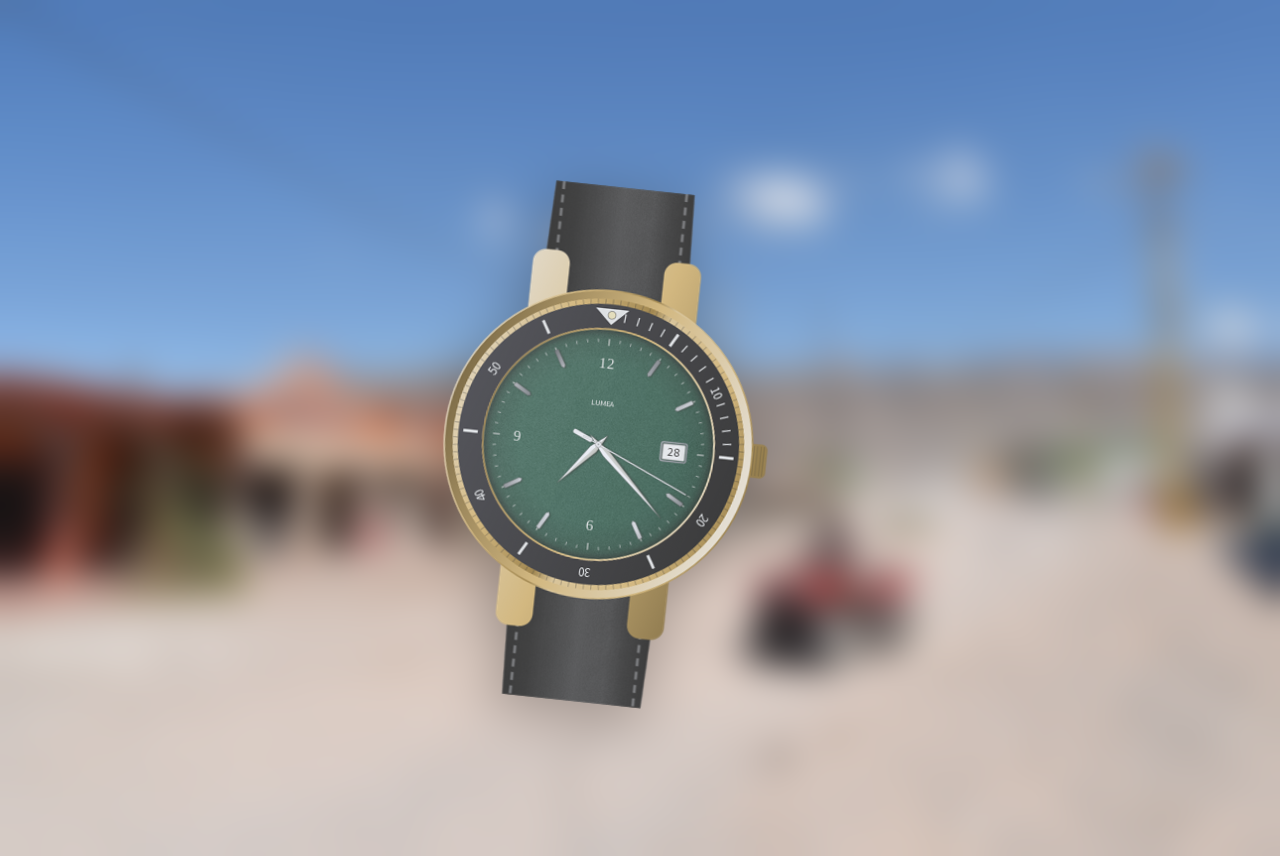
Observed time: 7:22:19
